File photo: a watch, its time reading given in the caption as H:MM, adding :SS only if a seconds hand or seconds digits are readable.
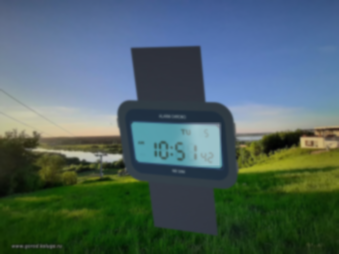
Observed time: 10:51
